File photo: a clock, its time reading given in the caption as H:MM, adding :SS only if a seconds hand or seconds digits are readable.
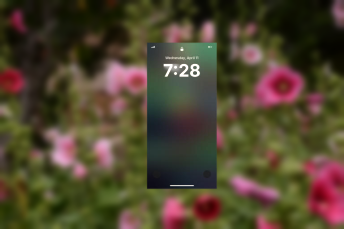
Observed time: 7:28
